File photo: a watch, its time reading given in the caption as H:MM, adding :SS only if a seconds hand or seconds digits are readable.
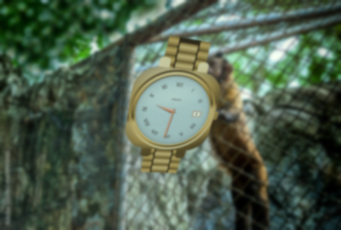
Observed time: 9:31
